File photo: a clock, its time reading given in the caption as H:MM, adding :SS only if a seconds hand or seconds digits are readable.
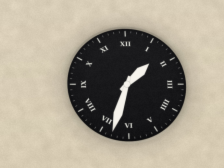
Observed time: 1:33
